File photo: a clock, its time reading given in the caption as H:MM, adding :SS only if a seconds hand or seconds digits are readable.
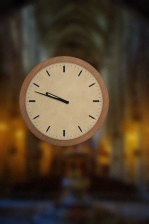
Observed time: 9:48
